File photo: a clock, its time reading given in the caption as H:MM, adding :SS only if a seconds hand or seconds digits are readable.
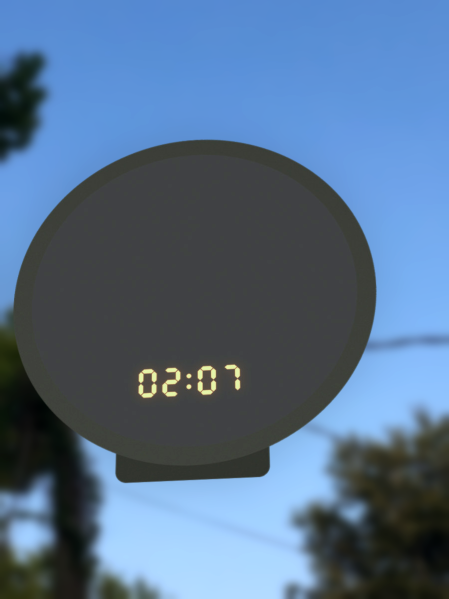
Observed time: 2:07
